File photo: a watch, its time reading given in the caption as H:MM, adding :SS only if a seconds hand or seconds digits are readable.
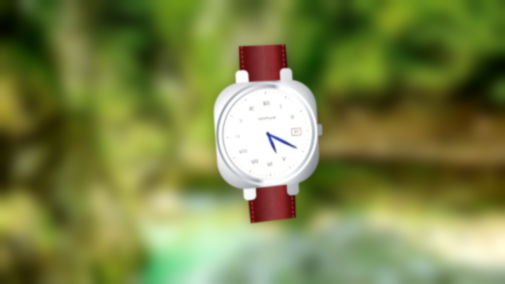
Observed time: 5:20
